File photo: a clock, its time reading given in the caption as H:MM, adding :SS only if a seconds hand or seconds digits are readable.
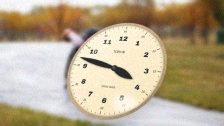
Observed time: 3:47
